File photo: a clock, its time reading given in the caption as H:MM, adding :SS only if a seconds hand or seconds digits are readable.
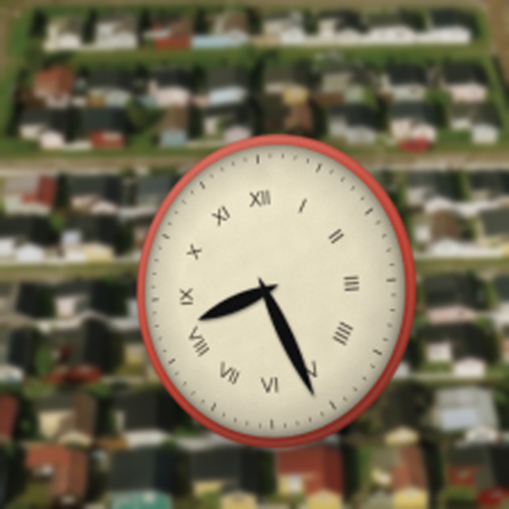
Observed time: 8:26
